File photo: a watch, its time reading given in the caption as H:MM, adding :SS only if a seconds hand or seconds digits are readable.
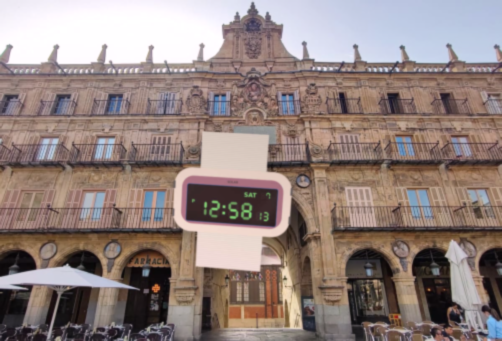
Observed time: 12:58
